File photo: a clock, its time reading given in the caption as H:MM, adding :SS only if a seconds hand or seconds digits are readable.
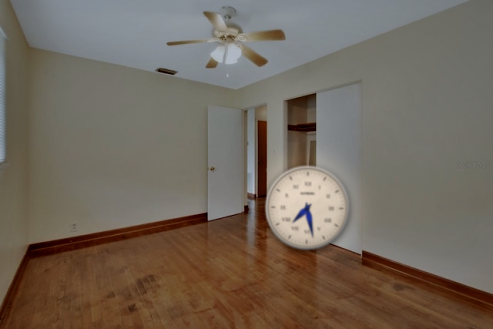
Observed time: 7:28
